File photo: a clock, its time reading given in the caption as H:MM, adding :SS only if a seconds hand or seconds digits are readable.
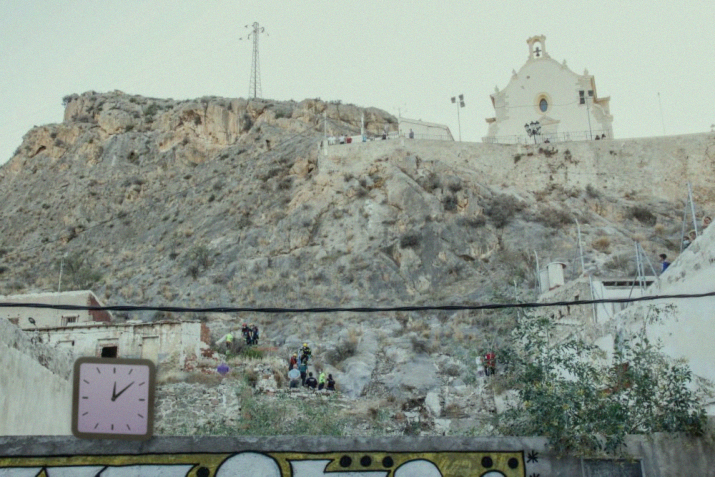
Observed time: 12:08
